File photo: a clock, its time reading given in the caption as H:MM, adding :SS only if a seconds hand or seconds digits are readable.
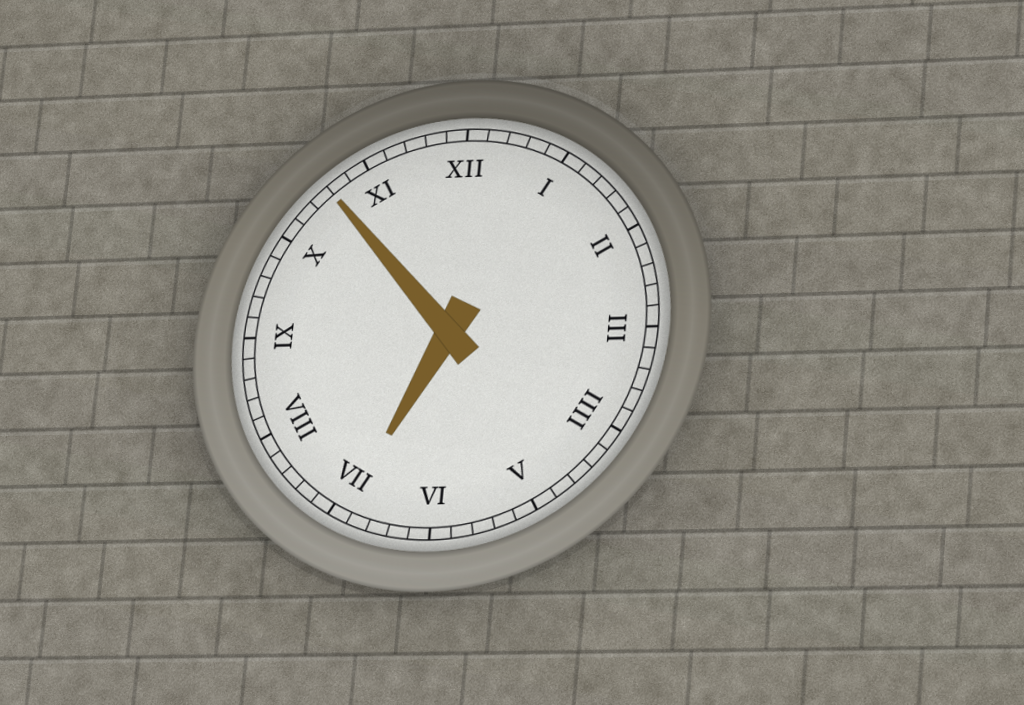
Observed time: 6:53
